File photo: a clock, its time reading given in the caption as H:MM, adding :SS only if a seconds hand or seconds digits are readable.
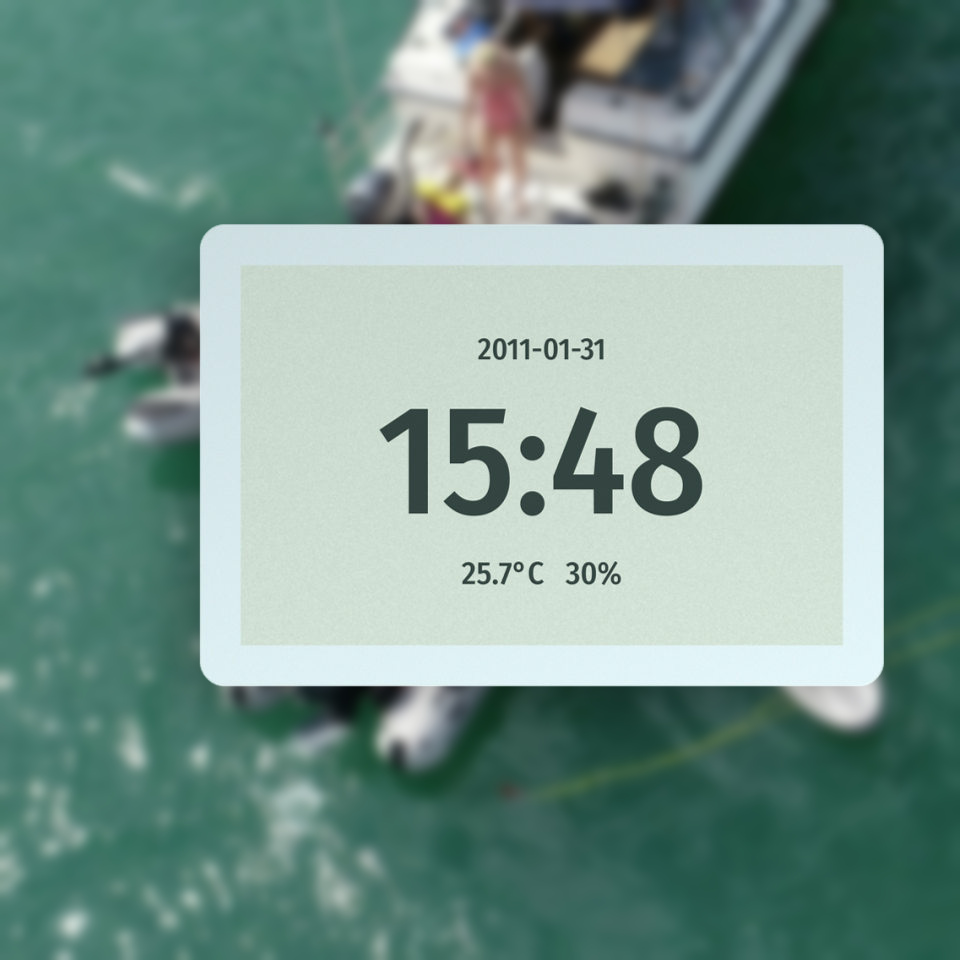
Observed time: 15:48
